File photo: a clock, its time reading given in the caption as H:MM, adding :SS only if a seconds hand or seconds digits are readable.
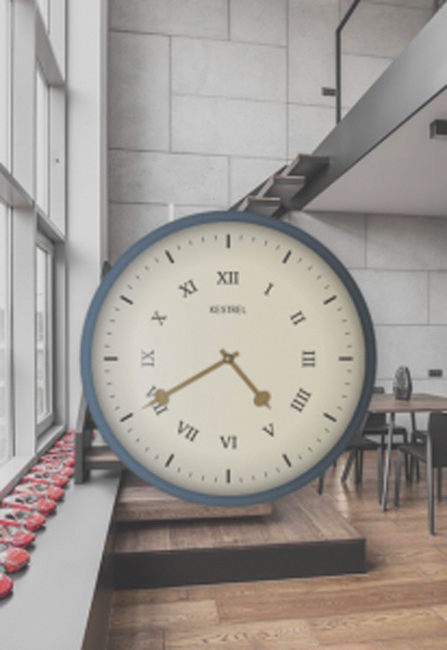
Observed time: 4:40
